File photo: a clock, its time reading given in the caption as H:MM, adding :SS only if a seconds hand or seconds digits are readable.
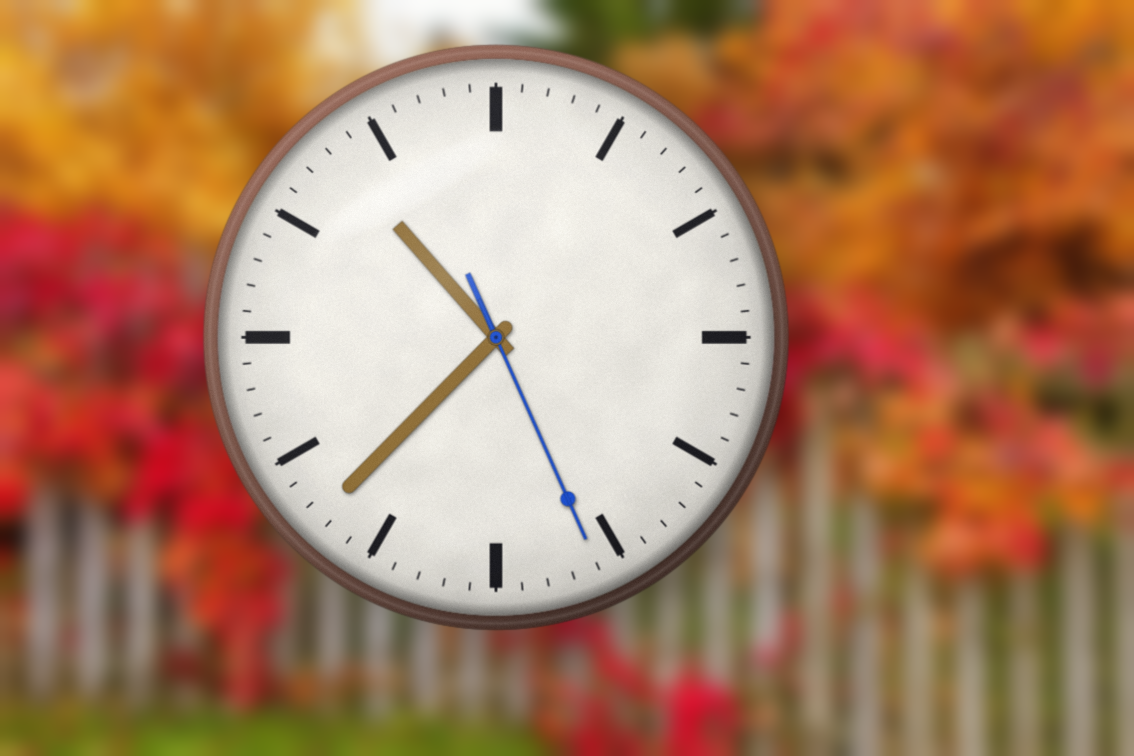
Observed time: 10:37:26
